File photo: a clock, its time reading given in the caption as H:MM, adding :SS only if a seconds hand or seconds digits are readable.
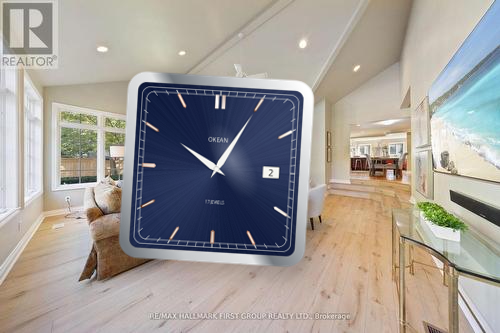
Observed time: 10:05
